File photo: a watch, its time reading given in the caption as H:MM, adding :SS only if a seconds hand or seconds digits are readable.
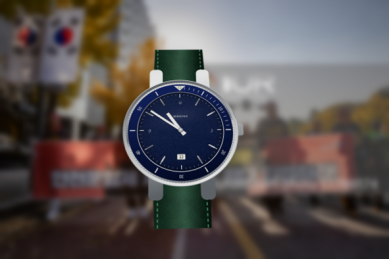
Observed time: 10:51
